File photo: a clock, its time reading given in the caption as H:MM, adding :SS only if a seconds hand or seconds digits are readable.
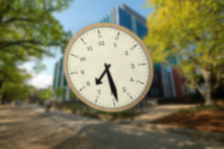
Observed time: 7:29
